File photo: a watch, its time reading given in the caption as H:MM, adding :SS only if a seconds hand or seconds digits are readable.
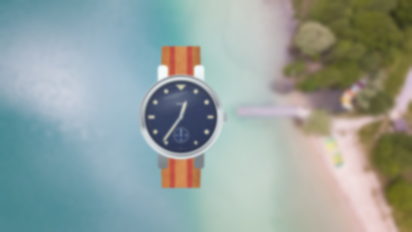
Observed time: 12:36
